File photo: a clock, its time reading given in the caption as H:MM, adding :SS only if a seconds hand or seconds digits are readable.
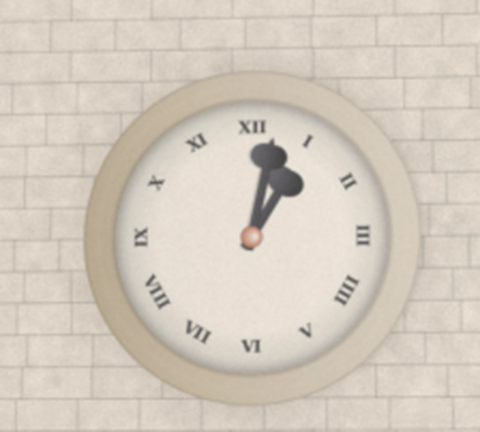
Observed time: 1:02
